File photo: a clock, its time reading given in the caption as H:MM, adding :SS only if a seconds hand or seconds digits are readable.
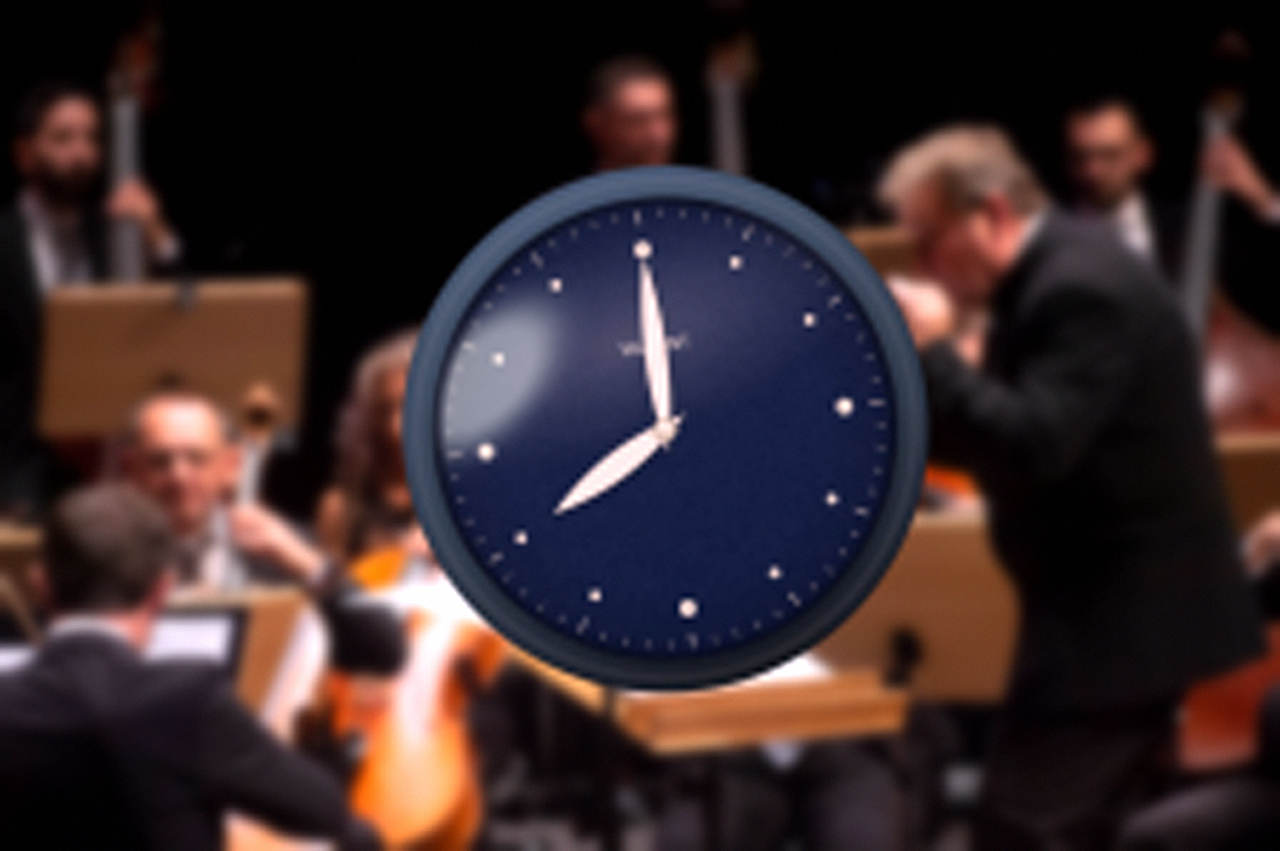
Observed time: 8:00
